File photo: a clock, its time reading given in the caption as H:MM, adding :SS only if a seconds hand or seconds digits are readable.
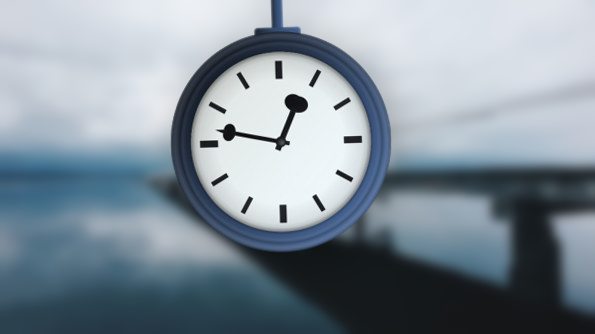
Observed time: 12:47
